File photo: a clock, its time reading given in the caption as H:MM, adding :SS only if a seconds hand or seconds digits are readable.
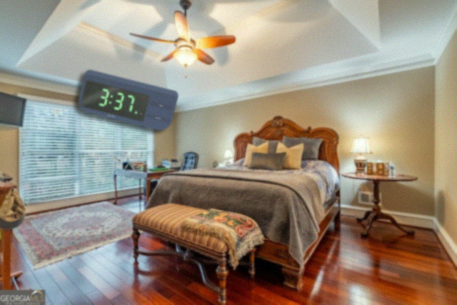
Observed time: 3:37
